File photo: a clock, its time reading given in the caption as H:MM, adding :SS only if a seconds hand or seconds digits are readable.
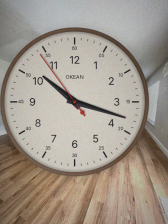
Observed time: 10:17:54
